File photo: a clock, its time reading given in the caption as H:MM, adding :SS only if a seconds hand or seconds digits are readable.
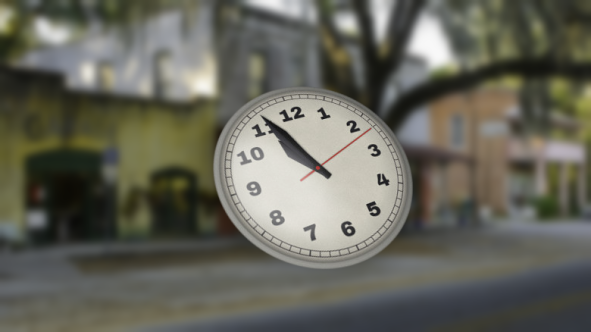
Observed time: 10:56:12
